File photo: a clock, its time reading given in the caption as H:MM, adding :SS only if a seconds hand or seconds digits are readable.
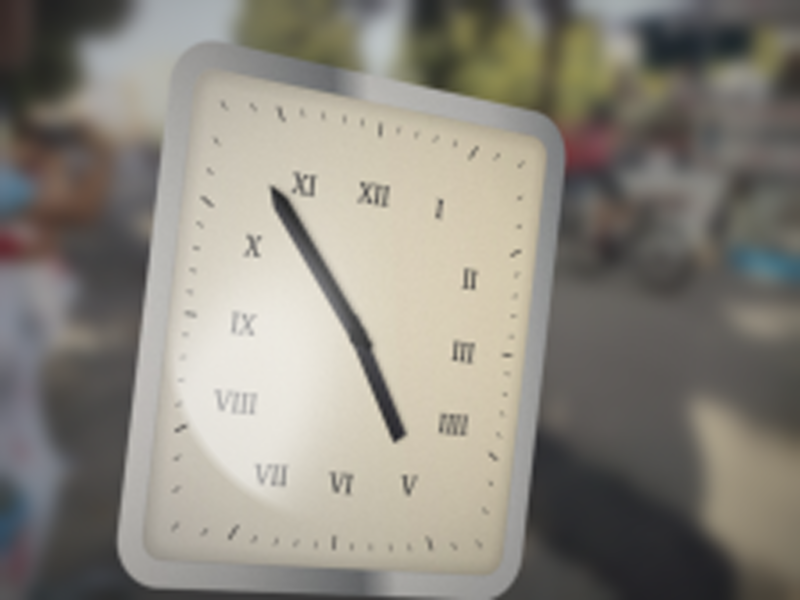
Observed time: 4:53
